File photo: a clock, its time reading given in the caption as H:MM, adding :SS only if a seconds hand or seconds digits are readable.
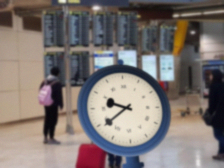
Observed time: 9:39
